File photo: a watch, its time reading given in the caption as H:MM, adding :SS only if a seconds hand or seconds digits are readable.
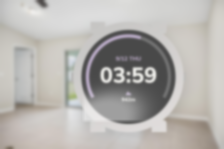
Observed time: 3:59
